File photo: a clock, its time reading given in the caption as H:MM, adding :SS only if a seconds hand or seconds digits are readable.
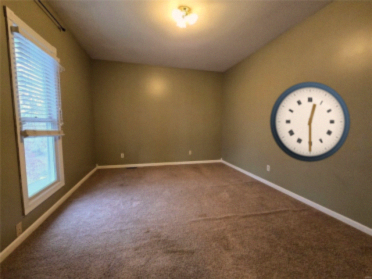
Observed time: 12:30
